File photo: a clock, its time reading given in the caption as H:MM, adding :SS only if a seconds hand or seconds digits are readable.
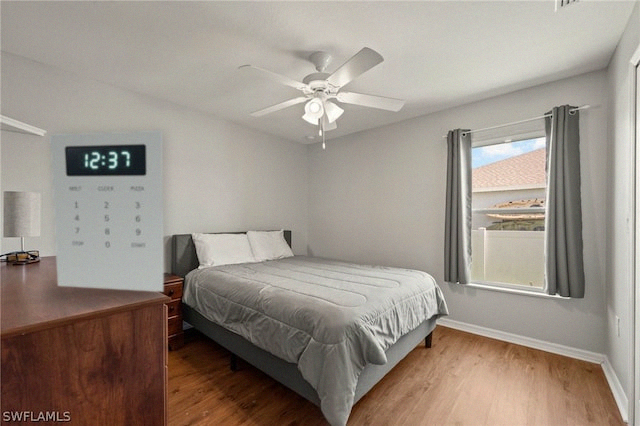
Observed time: 12:37
